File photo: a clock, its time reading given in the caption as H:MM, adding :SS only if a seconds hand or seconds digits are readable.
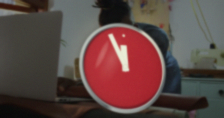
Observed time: 11:56
